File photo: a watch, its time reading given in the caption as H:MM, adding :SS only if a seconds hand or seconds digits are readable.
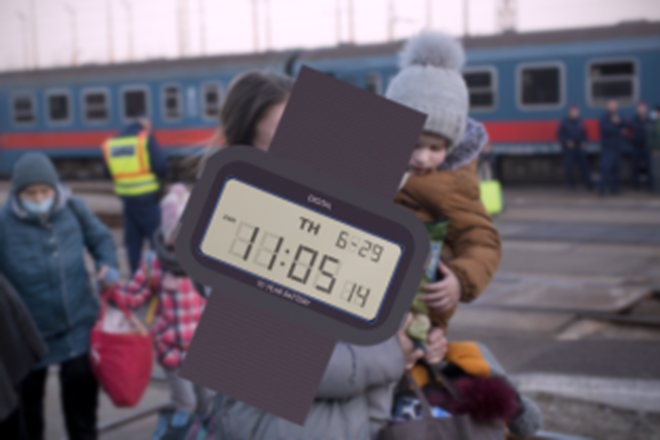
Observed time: 11:05:14
